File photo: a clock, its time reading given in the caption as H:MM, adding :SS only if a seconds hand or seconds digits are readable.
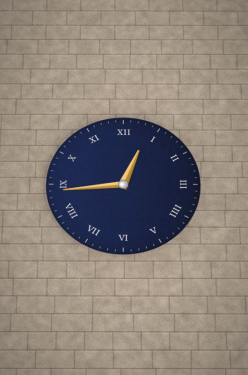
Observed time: 12:44
